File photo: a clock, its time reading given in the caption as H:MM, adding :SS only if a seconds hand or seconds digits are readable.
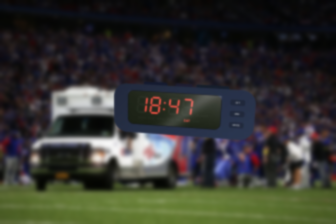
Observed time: 18:47
